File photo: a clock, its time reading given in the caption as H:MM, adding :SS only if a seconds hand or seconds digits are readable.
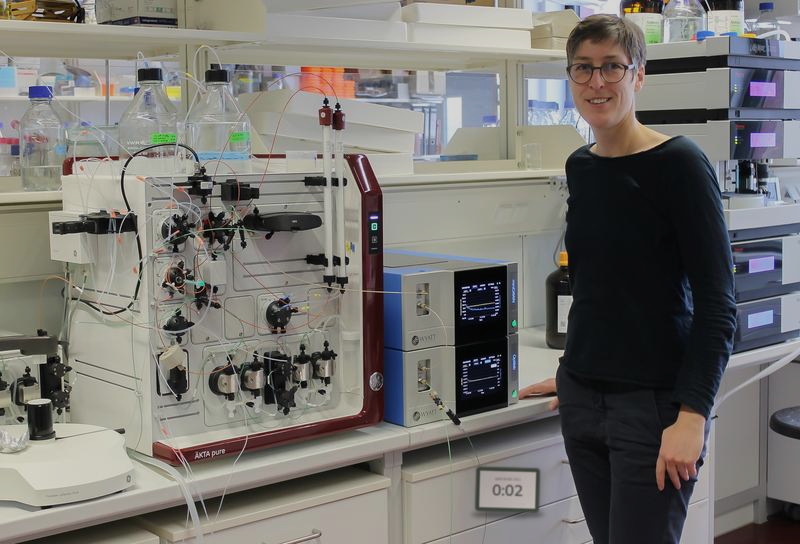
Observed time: 0:02
